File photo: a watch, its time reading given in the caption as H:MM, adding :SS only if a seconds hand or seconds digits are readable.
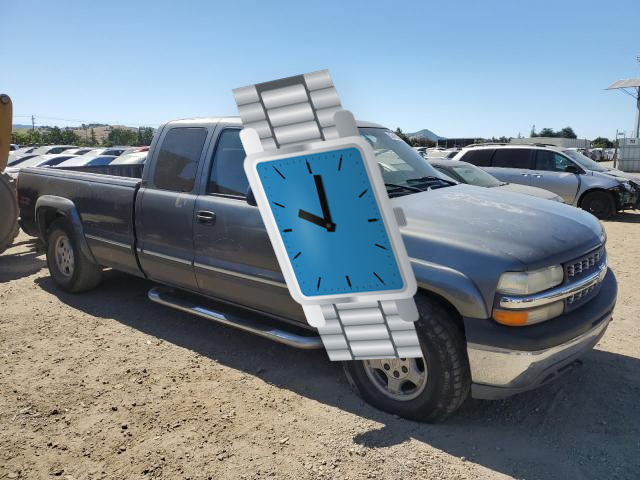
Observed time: 10:01
